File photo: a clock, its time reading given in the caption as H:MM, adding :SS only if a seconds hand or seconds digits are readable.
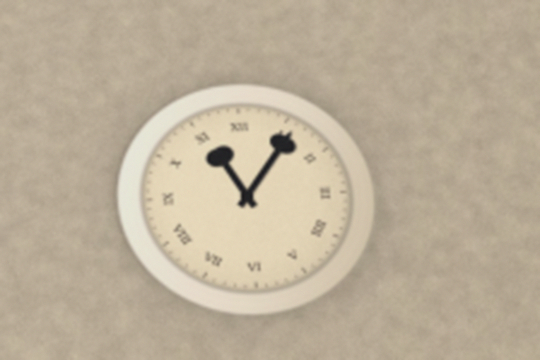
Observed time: 11:06
